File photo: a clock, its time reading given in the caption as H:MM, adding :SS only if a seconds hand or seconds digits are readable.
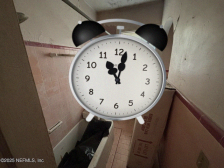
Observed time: 11:02
